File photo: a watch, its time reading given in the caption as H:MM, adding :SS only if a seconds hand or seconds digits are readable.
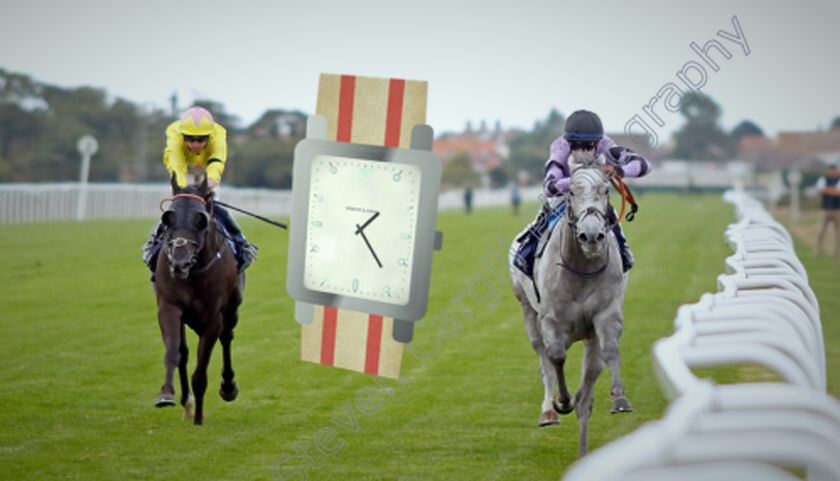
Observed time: 1:24
